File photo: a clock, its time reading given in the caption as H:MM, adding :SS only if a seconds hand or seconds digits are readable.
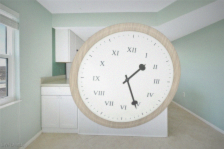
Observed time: 1:26
